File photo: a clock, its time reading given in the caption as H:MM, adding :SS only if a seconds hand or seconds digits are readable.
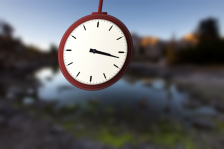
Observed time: 3:17
